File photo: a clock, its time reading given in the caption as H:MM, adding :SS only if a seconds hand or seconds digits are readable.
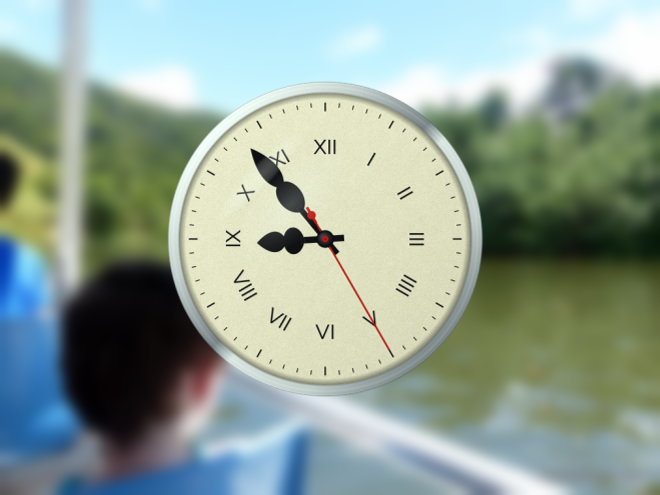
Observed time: 8:53:25
